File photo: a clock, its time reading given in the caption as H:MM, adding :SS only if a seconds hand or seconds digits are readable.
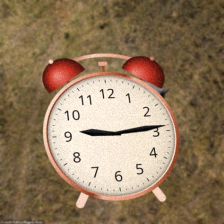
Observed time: 9:14
